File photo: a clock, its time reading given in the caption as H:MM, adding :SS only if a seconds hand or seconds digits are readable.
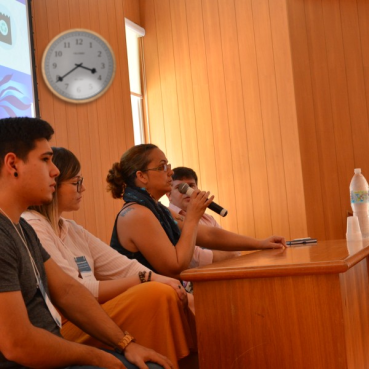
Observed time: 3:39
